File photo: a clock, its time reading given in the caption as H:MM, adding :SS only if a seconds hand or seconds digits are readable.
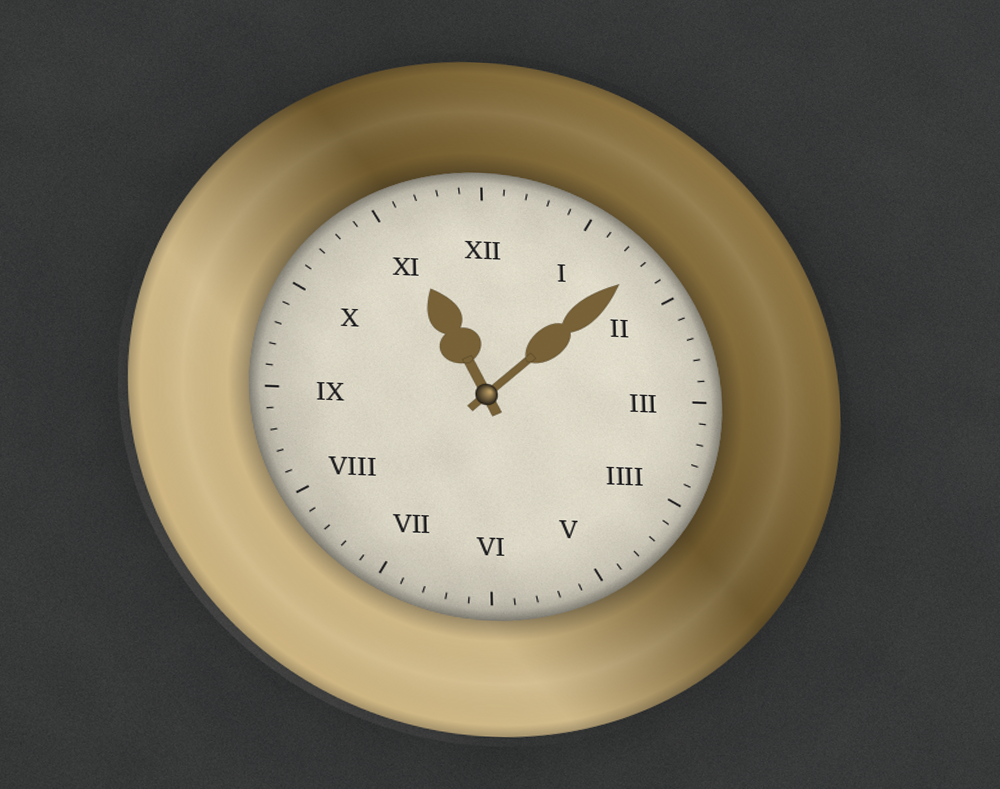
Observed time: 11:08
